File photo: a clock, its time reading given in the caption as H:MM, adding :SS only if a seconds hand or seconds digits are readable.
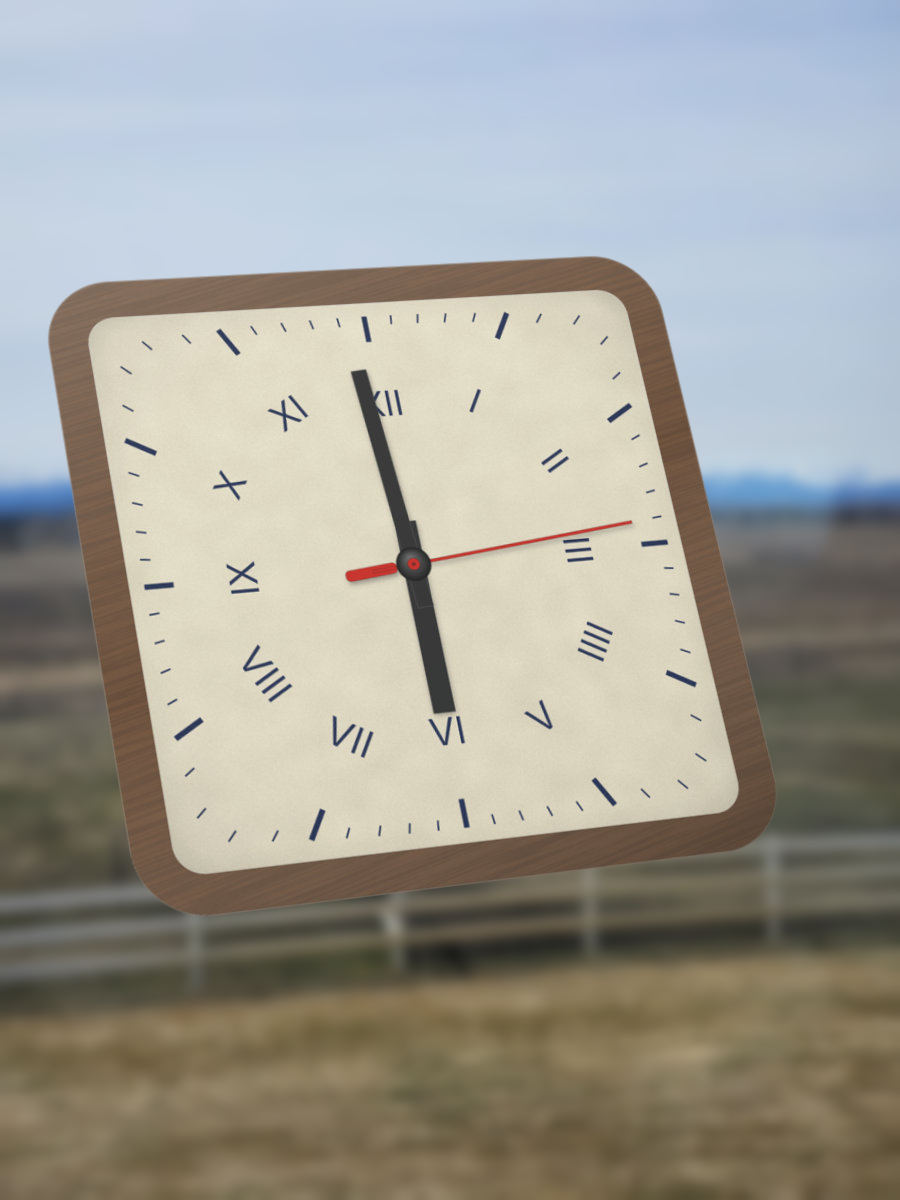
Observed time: 5:59:14
